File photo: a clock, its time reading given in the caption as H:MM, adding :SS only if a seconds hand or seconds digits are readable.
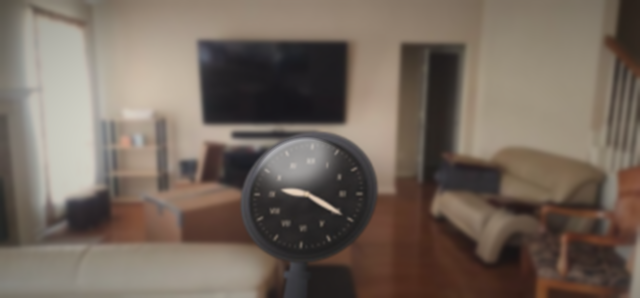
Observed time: 9:20
